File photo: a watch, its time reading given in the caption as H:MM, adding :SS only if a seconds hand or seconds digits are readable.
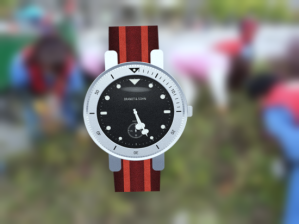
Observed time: 5:26
